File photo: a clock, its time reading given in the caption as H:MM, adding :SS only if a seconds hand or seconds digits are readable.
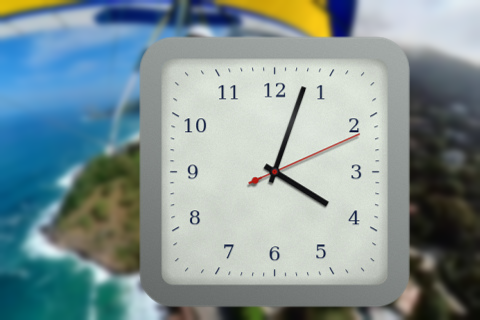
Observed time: 4:03:11
